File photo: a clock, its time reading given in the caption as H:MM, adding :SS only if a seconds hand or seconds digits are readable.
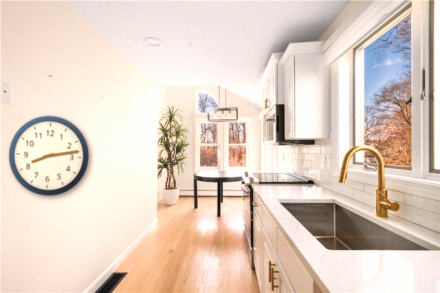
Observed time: 8:13
